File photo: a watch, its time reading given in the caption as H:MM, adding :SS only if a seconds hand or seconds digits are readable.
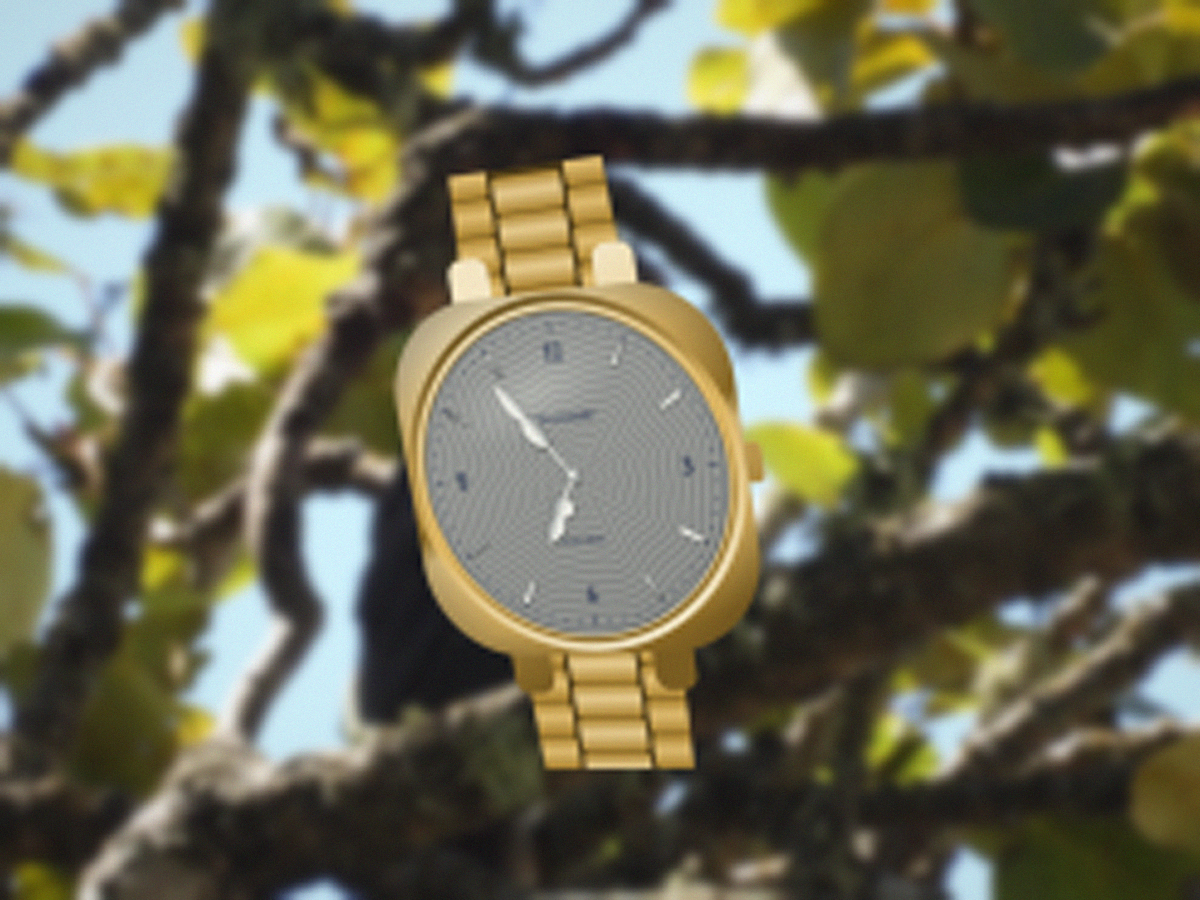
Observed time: 6:54
